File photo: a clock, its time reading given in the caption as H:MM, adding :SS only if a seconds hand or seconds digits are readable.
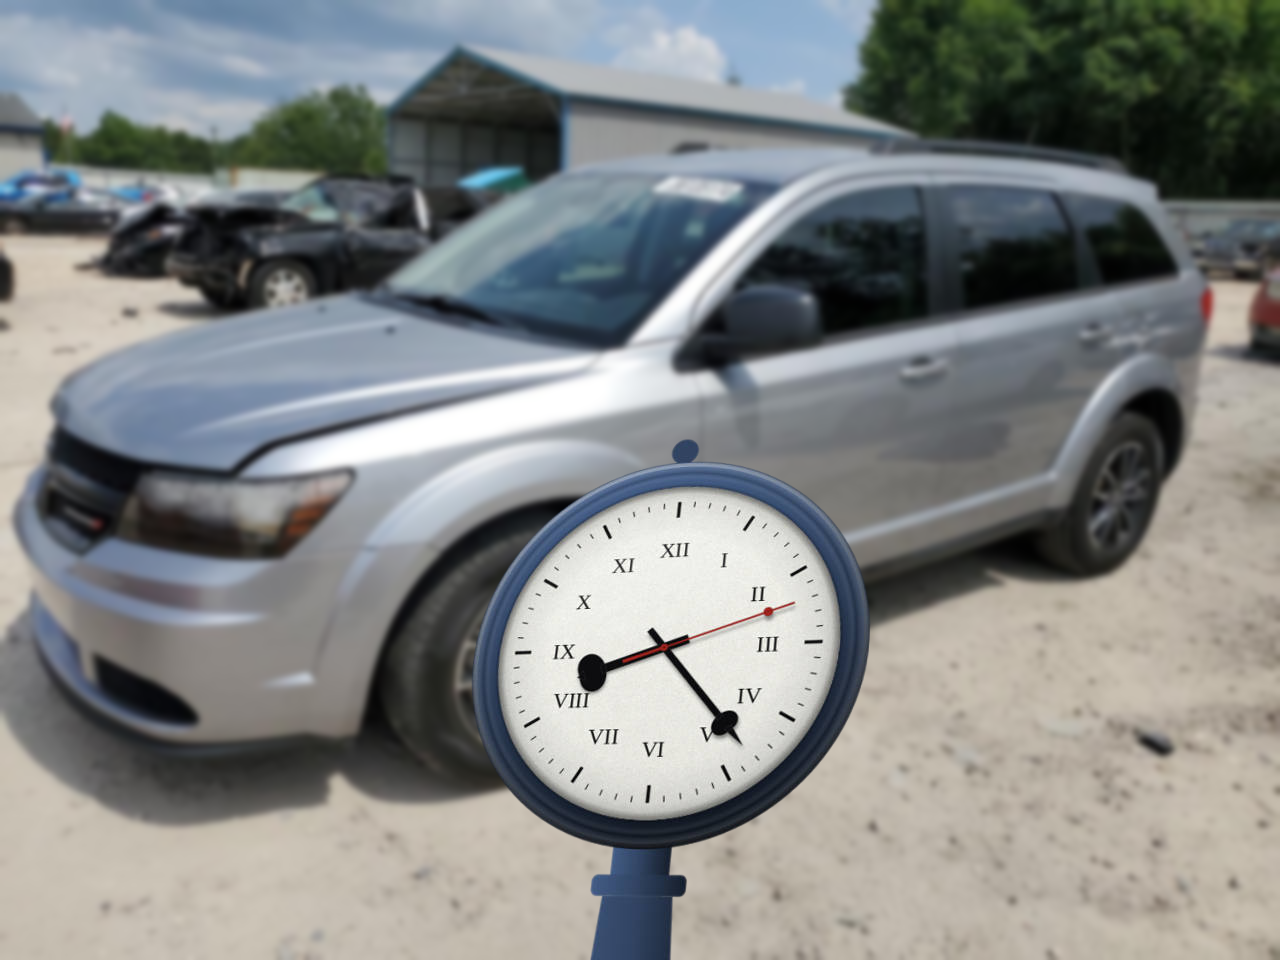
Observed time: 8:23:12
